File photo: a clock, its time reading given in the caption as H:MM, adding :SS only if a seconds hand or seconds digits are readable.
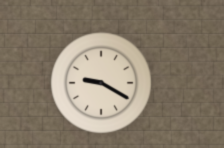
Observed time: 9:20
